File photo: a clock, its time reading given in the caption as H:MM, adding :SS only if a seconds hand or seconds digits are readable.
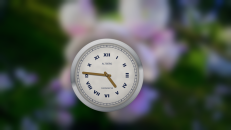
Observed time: 4:46
